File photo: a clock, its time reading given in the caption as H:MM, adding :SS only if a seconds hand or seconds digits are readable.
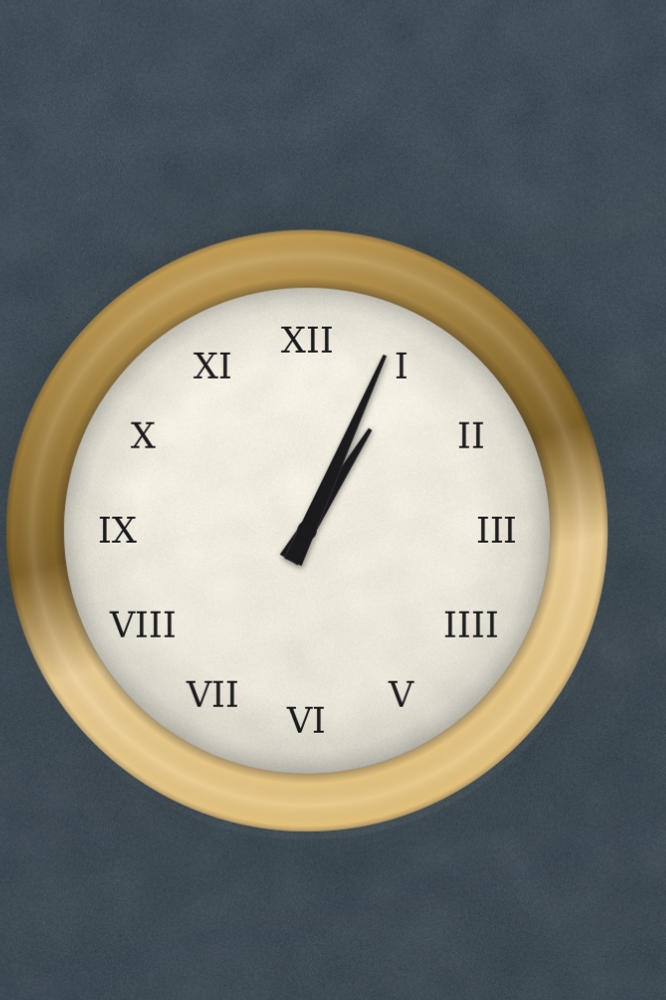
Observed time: 1:04
